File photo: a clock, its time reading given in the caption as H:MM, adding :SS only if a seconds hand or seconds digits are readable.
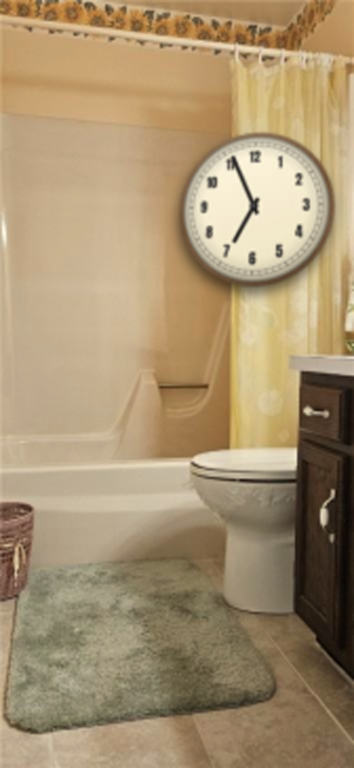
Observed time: 6:56
